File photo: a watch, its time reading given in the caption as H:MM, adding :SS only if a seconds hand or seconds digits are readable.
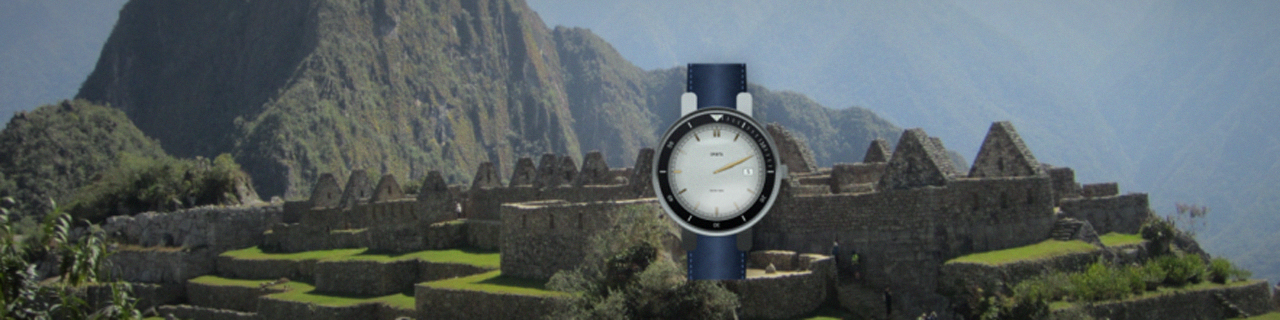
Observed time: 2:11
